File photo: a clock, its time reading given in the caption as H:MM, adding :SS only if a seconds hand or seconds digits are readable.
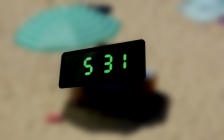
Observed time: 5:31
